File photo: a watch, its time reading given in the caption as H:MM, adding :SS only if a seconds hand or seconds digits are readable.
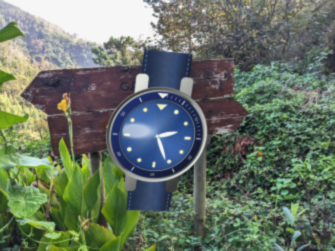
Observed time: 2:26
